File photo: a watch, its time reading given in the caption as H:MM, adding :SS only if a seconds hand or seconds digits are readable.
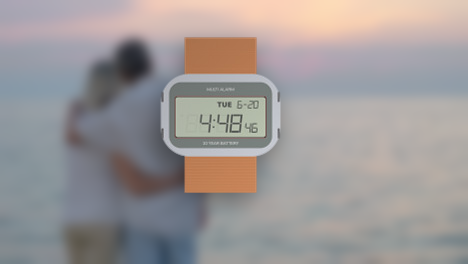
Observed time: 4:48:46
